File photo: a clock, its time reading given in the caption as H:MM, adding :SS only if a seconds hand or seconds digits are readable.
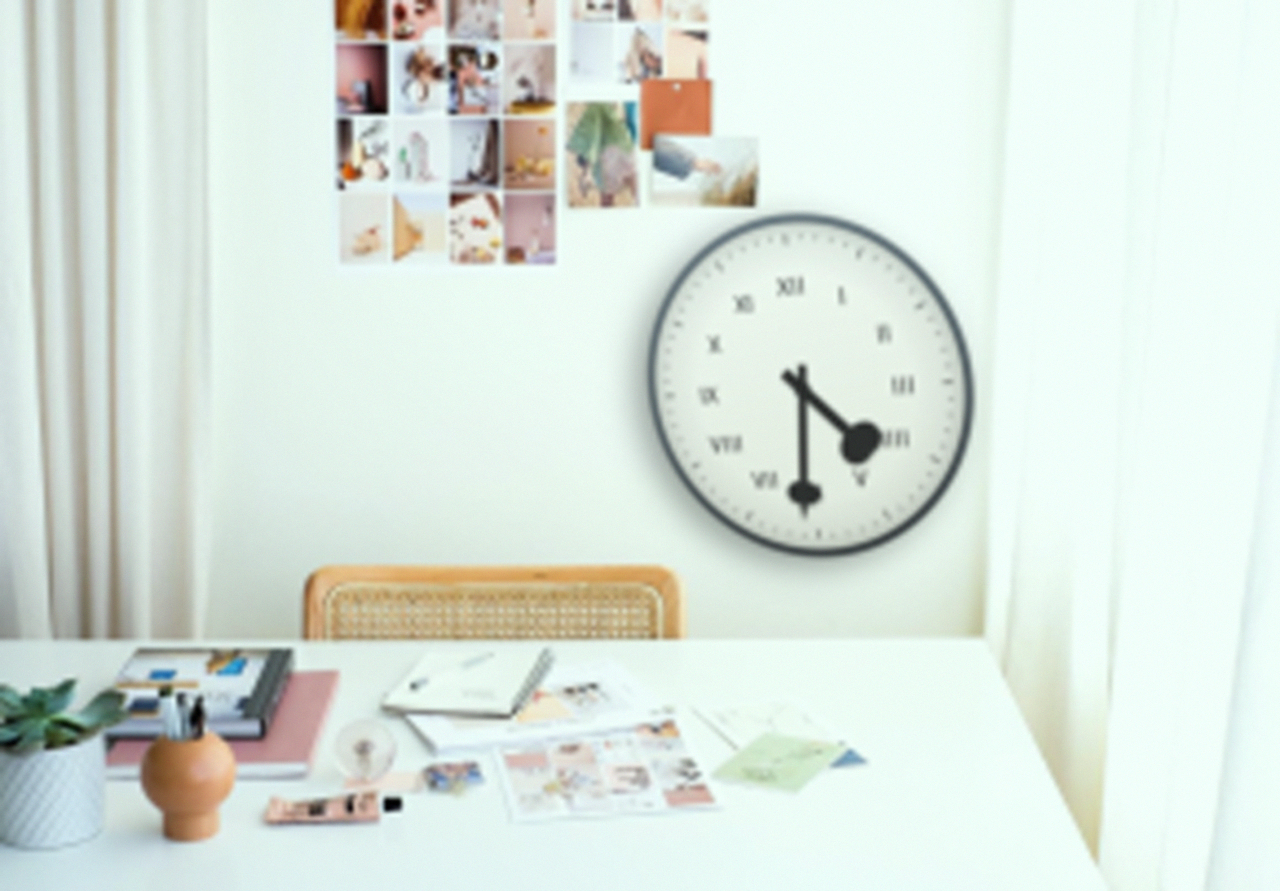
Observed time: 4:31
